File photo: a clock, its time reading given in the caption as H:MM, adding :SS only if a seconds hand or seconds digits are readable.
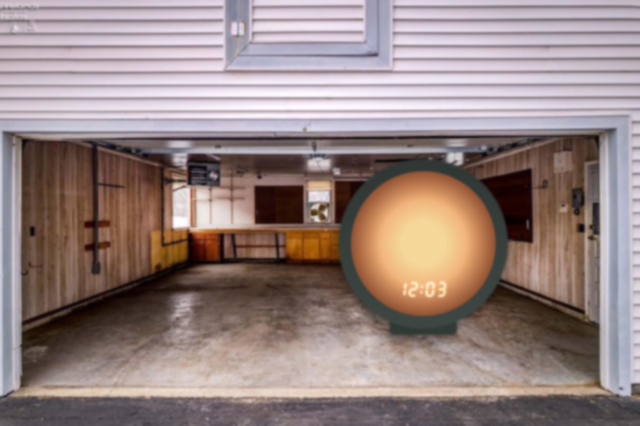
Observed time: 12:03
